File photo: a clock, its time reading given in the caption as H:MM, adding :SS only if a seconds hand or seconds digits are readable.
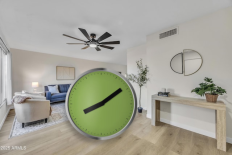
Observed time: 8:09
